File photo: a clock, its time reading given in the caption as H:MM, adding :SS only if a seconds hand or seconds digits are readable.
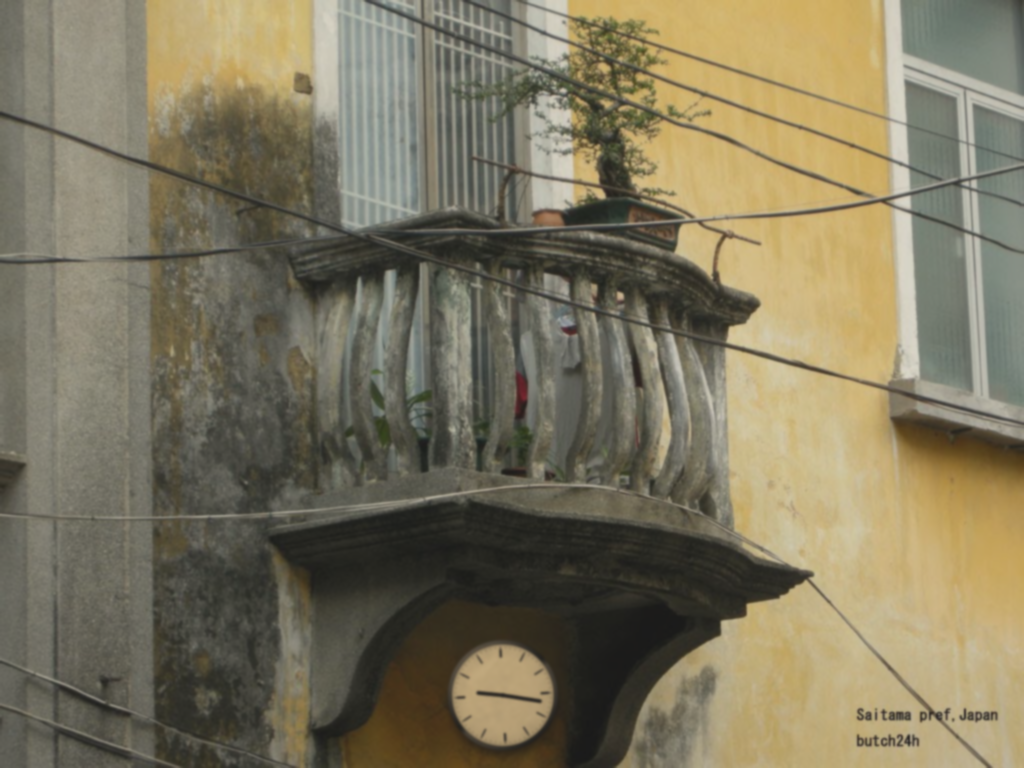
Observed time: 9:17
